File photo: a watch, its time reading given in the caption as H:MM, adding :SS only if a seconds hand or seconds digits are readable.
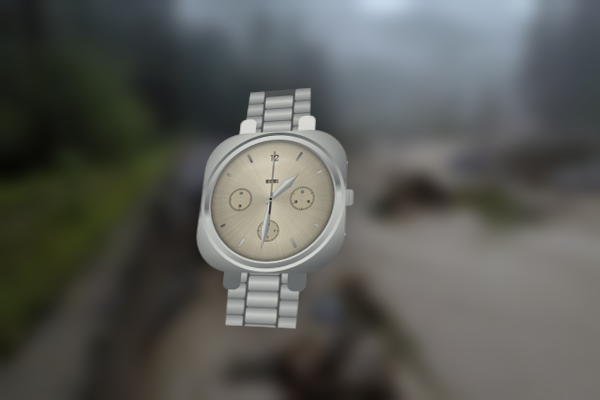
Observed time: 1:31
